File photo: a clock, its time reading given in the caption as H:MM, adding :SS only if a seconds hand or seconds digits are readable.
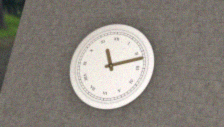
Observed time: 11:12
